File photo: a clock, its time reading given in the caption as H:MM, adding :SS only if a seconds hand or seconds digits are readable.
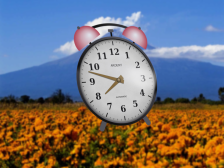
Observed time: 7:48
